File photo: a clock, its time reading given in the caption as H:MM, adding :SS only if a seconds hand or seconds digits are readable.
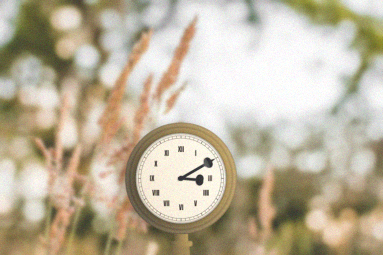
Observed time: 3:10
